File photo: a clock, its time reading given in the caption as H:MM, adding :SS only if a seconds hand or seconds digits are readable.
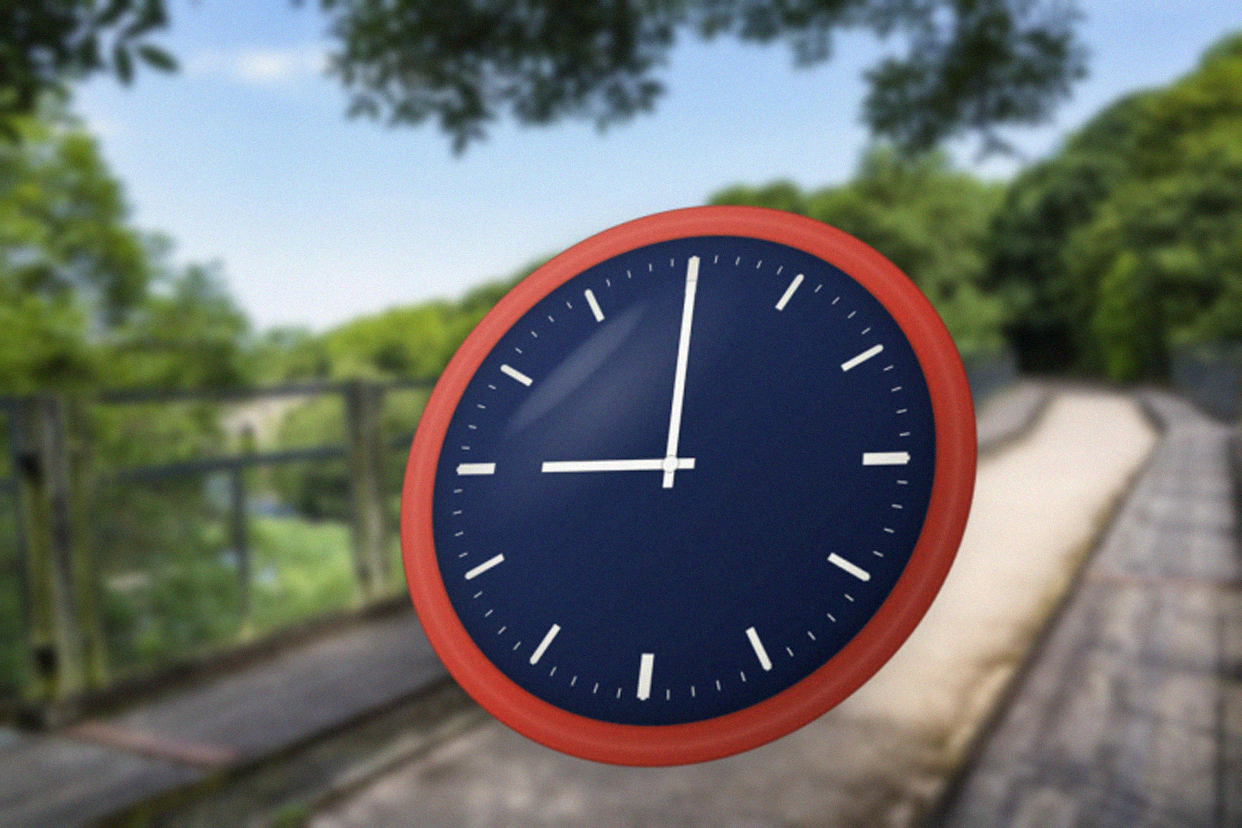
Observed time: 9:00
